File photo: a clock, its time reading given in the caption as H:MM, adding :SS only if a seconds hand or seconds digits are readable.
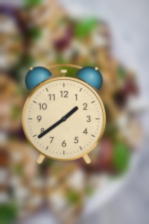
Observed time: 1:39
